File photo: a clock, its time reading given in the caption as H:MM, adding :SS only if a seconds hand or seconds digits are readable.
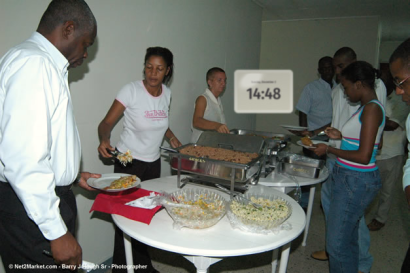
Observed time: 14:48
